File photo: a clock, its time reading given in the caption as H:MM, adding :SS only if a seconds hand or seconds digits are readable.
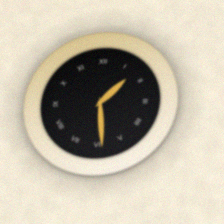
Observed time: 1:29
